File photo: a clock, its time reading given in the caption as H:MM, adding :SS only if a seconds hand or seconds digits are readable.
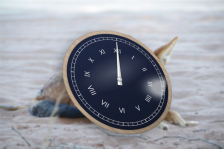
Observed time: 12:00
